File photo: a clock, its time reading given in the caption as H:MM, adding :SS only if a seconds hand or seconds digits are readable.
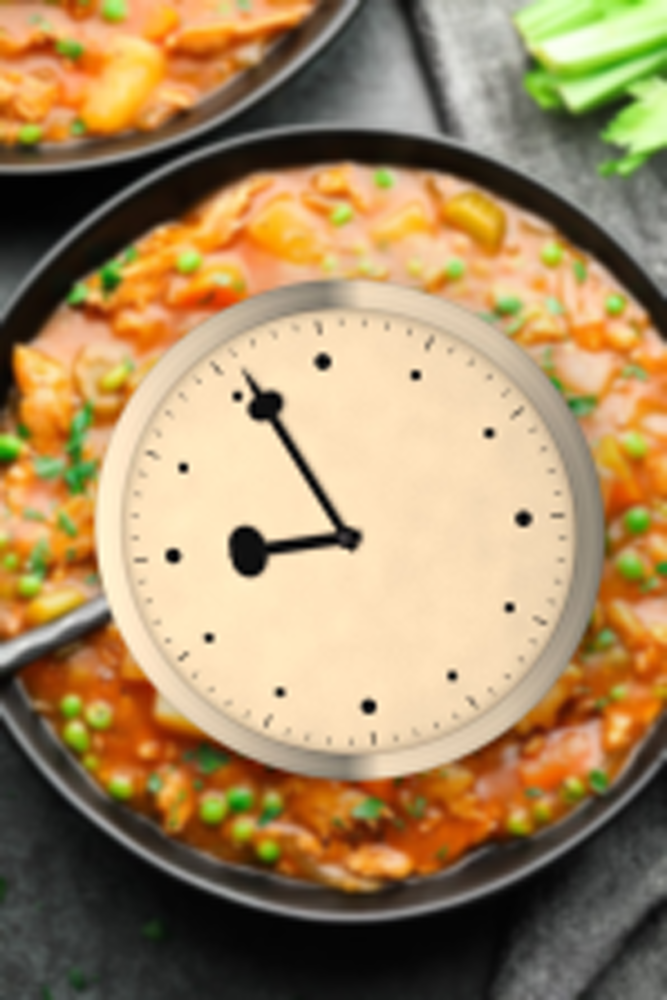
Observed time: 8:56
